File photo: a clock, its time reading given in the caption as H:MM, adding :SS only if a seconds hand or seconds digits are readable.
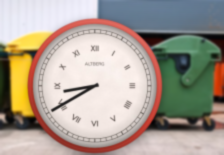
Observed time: 8:40
